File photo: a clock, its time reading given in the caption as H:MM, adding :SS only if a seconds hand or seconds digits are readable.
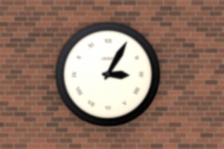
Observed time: 3:05
